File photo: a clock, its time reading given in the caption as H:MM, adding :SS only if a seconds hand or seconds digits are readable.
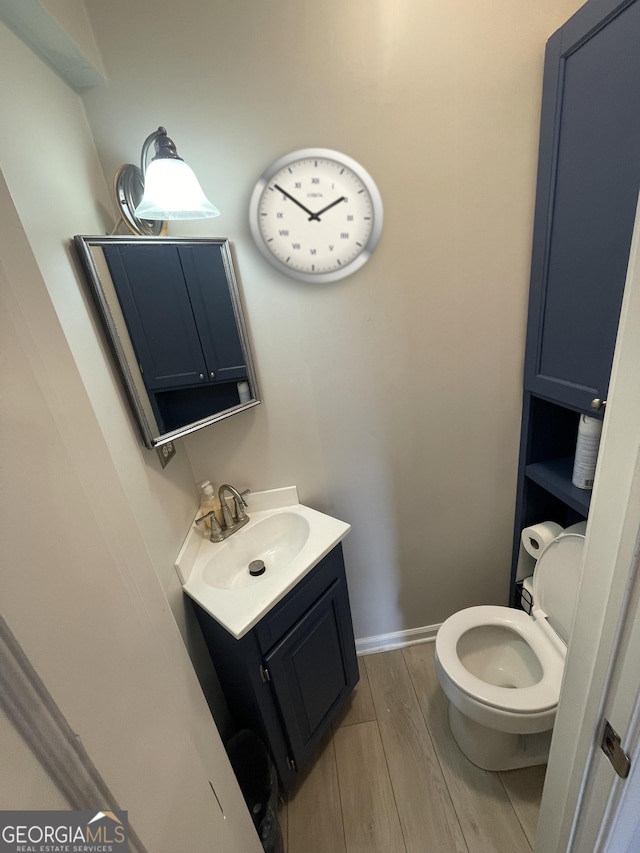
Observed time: 1:51
